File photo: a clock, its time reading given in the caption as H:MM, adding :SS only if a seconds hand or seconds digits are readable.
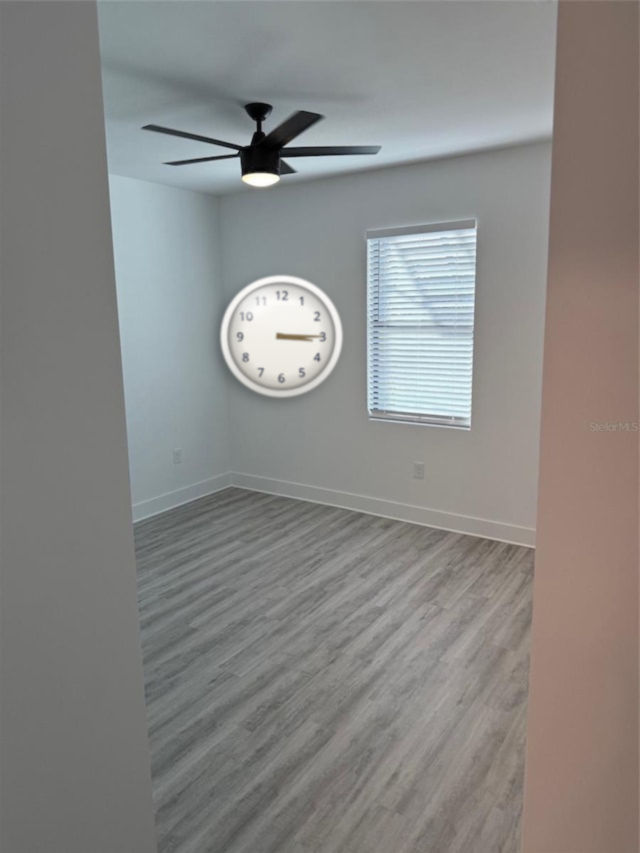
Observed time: 3:15
